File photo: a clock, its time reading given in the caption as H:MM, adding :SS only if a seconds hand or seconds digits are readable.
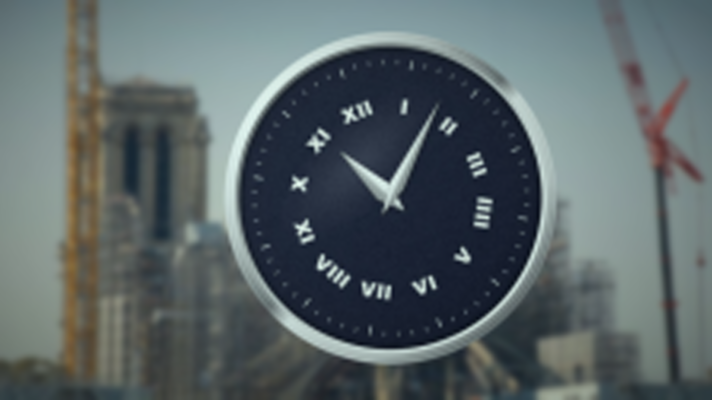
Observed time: 11:08
